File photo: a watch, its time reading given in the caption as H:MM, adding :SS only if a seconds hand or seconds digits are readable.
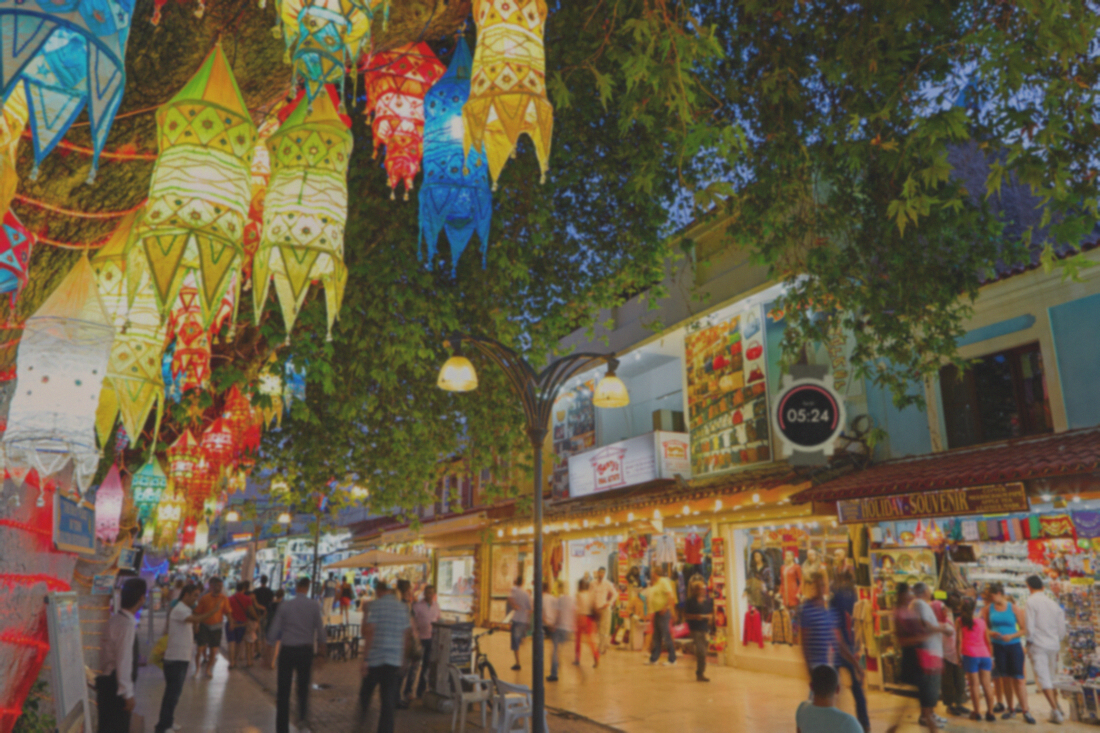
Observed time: 5:24
